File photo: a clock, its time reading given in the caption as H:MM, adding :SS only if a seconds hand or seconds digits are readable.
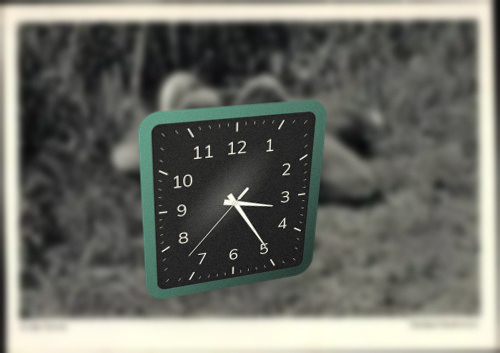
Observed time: 3:24:37
